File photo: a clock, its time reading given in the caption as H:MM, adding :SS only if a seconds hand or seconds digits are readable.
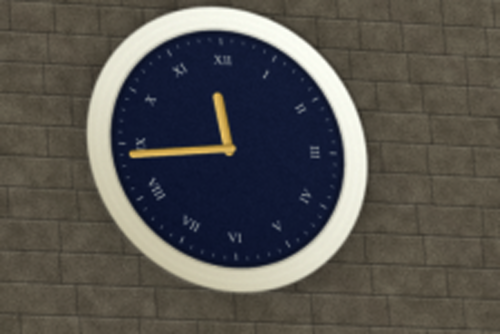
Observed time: 11:44
